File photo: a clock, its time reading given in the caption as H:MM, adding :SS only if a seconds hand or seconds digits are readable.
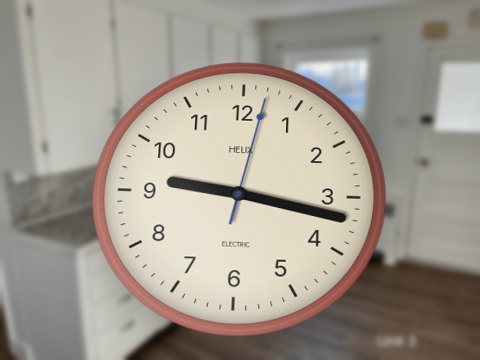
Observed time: 9:17:02
